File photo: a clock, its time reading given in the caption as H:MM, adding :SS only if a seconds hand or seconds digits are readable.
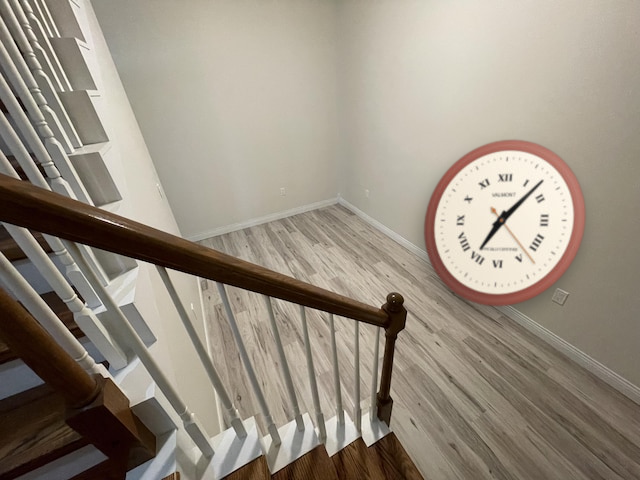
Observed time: 7:07:23
